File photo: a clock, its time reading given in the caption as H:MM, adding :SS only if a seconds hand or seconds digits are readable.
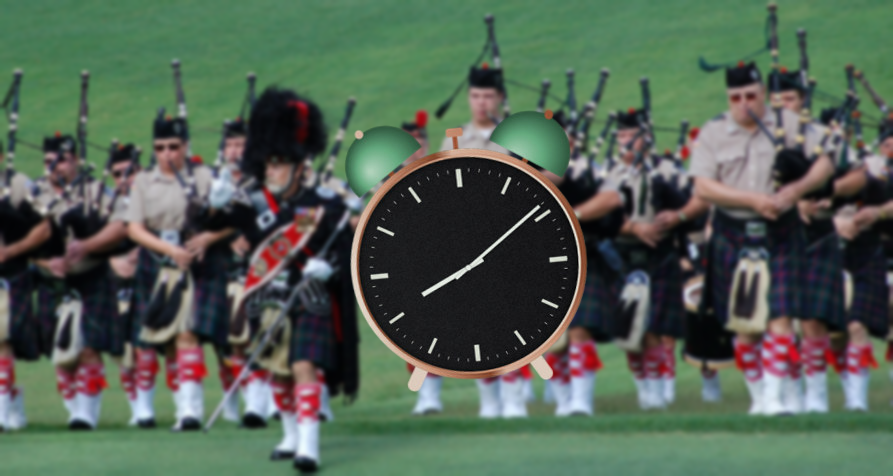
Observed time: 8:09
